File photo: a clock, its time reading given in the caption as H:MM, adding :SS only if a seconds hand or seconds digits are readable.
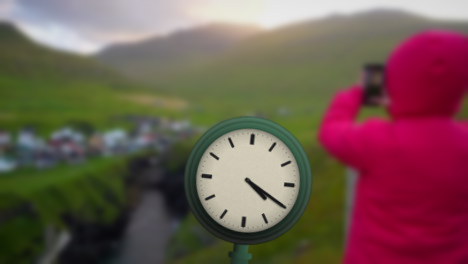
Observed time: 4:20
